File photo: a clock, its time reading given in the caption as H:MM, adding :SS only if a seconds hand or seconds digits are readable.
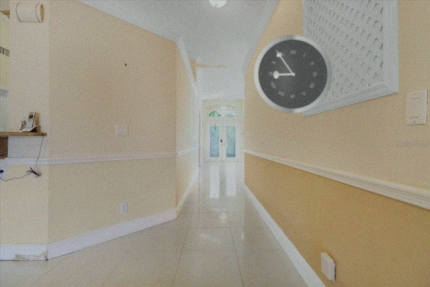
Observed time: 8:54
